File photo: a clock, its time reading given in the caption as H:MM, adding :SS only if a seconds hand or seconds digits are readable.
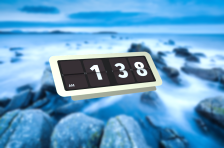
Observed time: 1:38
